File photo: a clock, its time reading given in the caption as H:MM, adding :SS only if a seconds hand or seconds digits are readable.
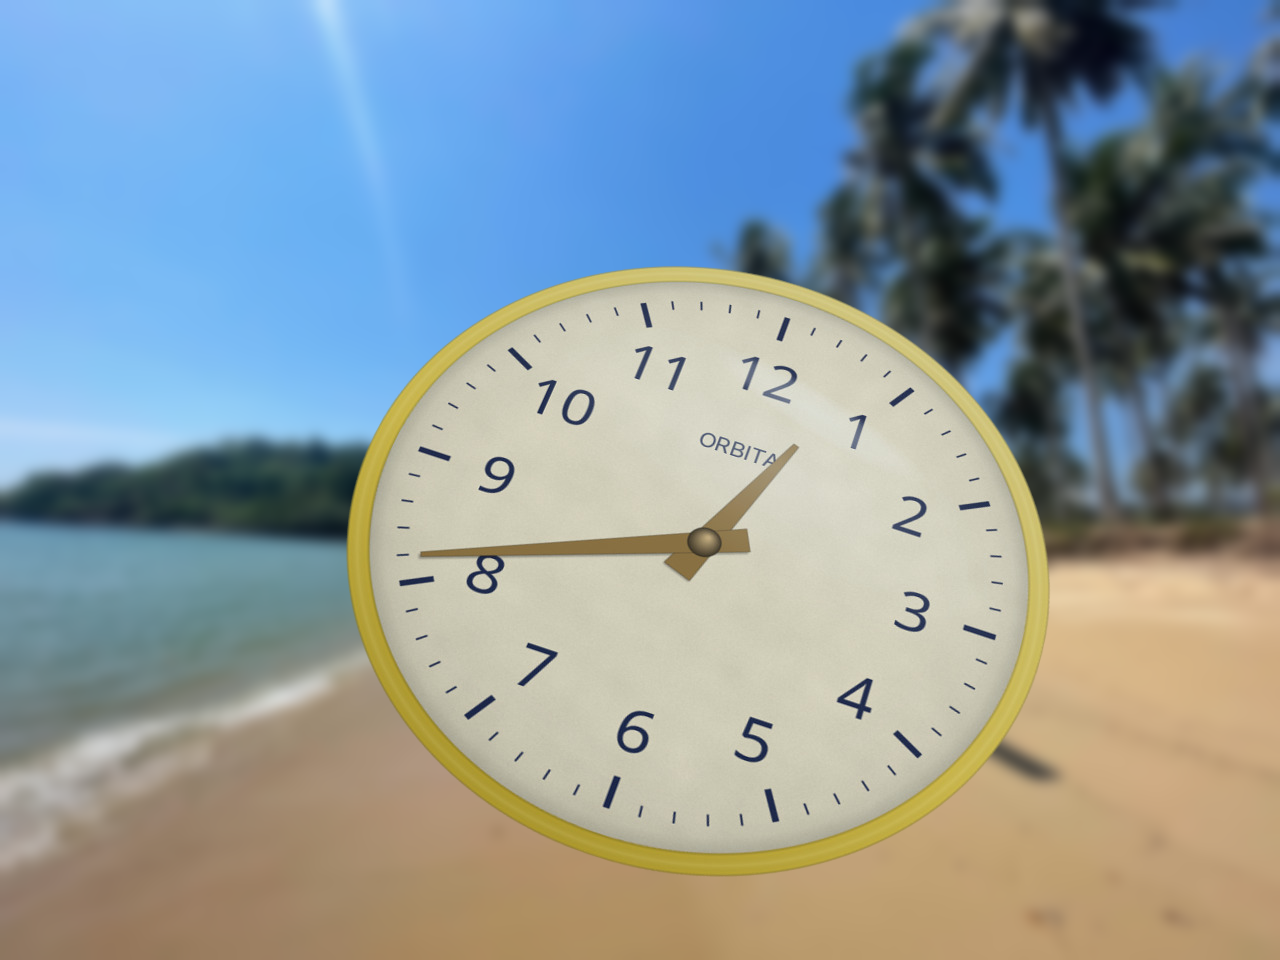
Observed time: 12:41
